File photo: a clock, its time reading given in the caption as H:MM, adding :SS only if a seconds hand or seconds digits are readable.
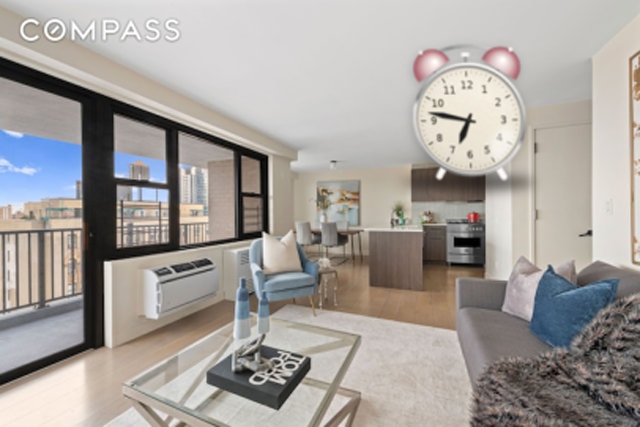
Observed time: 6:47
